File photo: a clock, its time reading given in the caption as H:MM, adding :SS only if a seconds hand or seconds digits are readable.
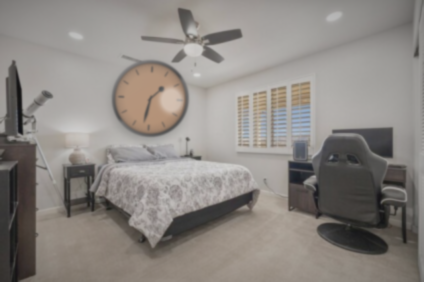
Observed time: 1:32
